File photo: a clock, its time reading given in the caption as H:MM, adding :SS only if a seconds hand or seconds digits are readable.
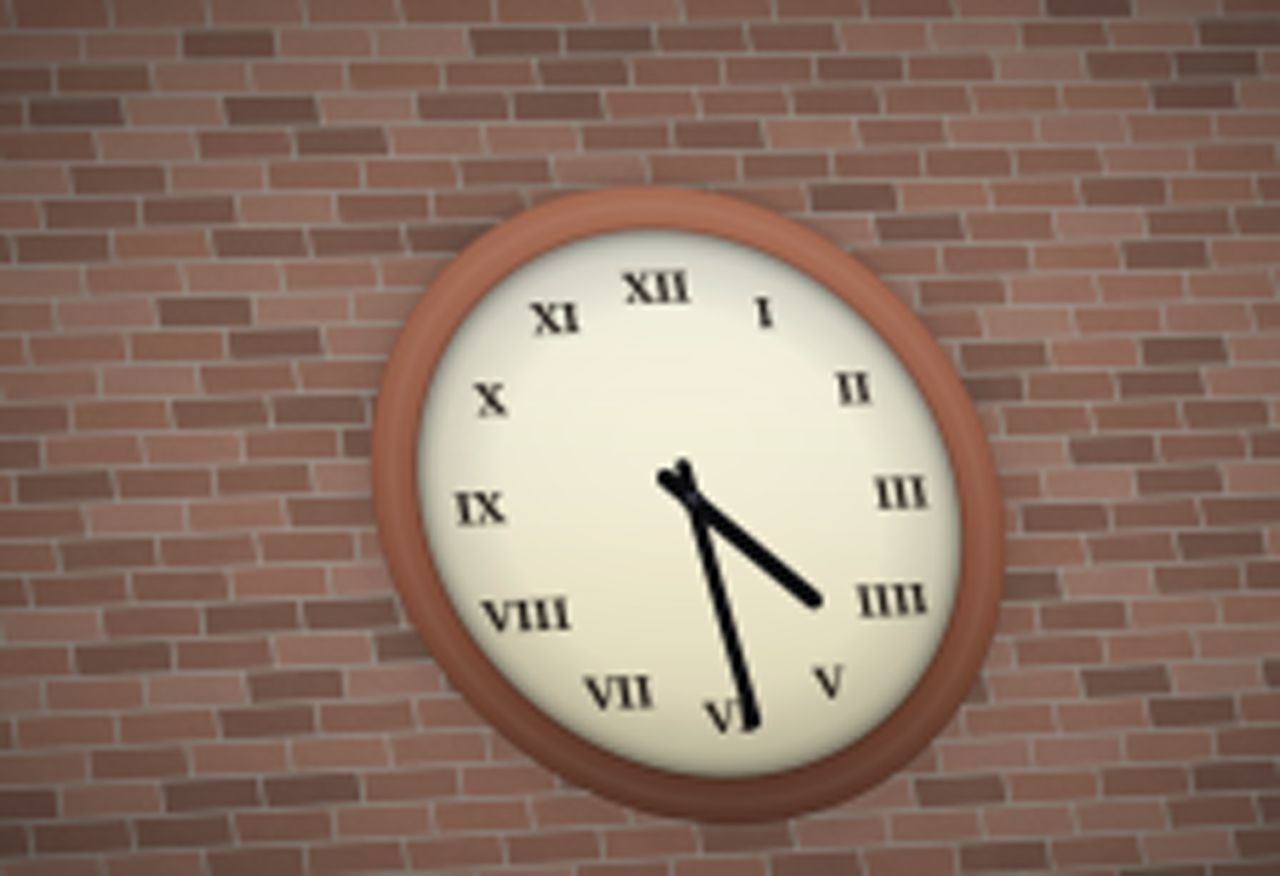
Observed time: 4:29
